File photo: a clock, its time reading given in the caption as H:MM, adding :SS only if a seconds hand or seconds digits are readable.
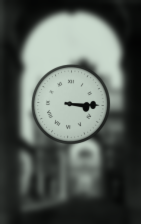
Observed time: 3:15
